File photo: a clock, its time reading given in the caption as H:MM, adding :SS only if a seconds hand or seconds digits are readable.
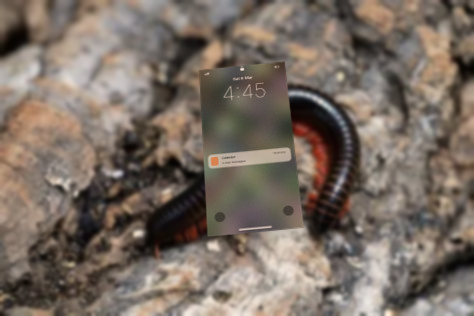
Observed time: 4:45
